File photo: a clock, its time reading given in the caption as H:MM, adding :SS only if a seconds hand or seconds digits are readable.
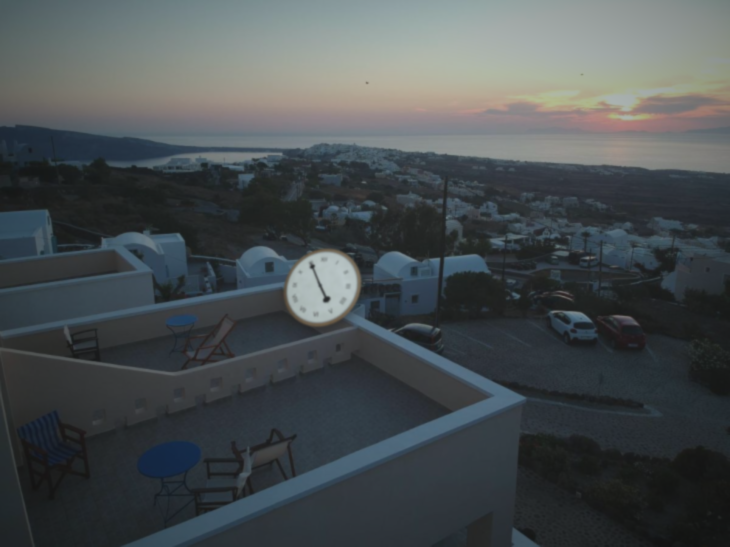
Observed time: 4:55
